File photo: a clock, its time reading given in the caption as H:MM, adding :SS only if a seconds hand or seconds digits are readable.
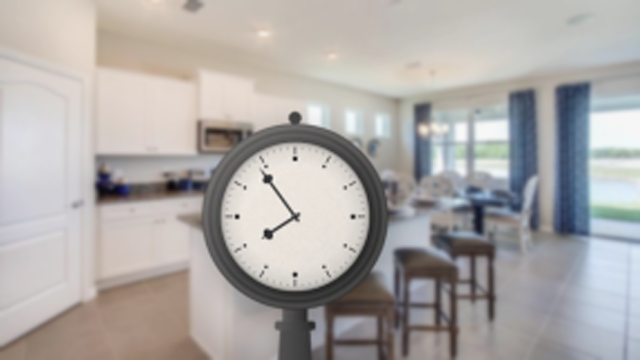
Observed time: 7:54
